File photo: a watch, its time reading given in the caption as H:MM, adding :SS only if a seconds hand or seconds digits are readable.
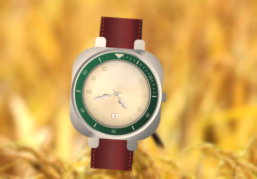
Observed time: 4:42
